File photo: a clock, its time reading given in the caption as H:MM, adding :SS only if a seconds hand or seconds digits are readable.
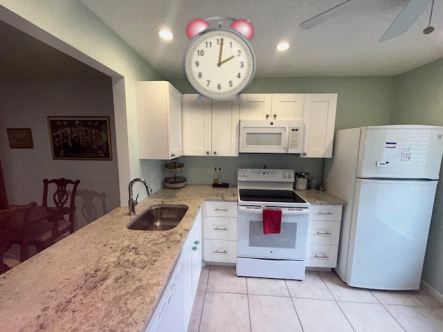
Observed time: 2:01
